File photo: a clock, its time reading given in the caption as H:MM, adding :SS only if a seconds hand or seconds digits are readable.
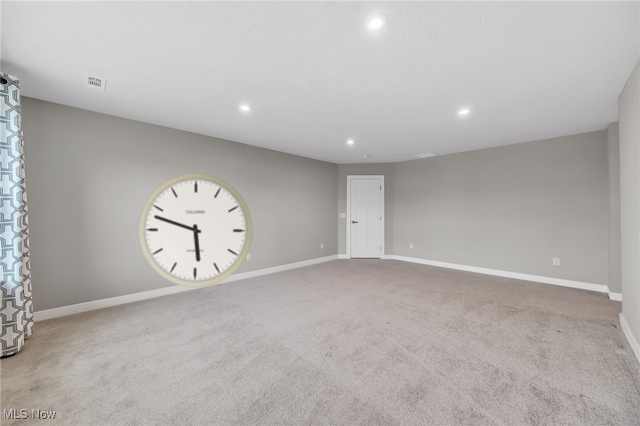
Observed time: 5:48
